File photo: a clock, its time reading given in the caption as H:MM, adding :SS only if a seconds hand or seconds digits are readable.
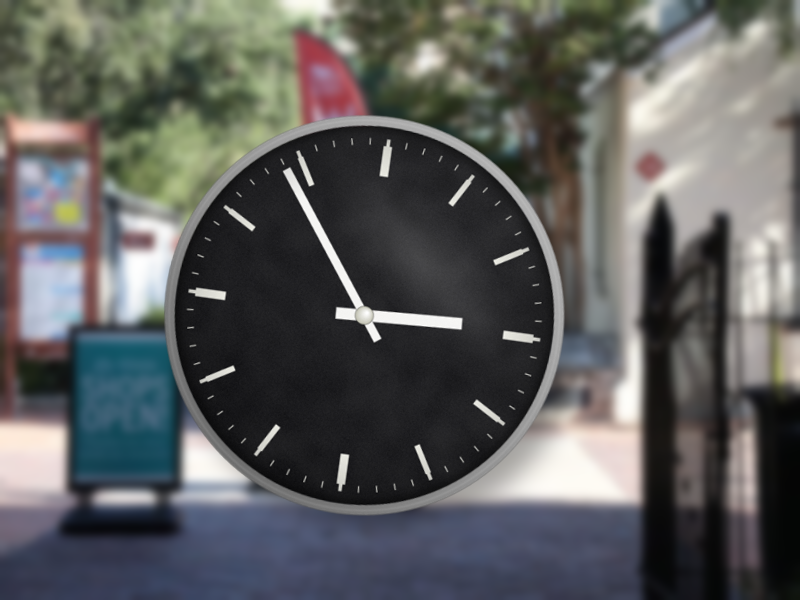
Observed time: 2:54
